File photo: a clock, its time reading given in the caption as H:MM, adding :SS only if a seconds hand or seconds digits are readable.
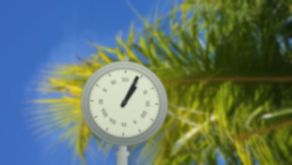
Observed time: 1:04
